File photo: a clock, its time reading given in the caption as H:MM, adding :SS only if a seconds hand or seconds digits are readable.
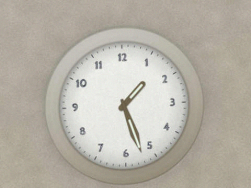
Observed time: 1:27
